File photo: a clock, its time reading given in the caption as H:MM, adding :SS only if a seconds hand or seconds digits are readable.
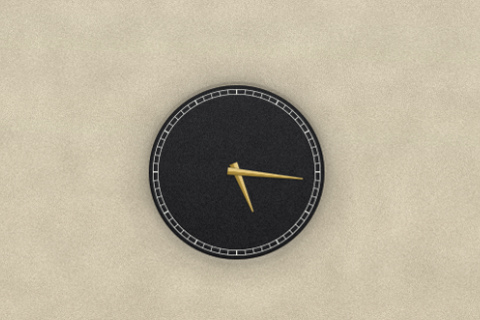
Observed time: 5:16
